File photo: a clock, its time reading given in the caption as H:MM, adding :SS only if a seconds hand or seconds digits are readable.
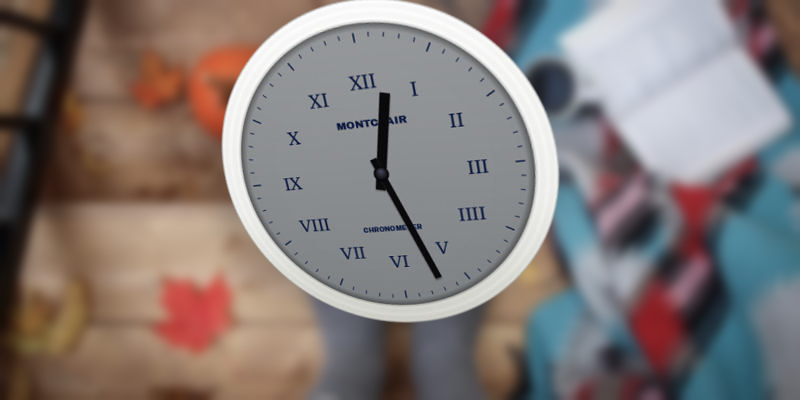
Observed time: 12:27
